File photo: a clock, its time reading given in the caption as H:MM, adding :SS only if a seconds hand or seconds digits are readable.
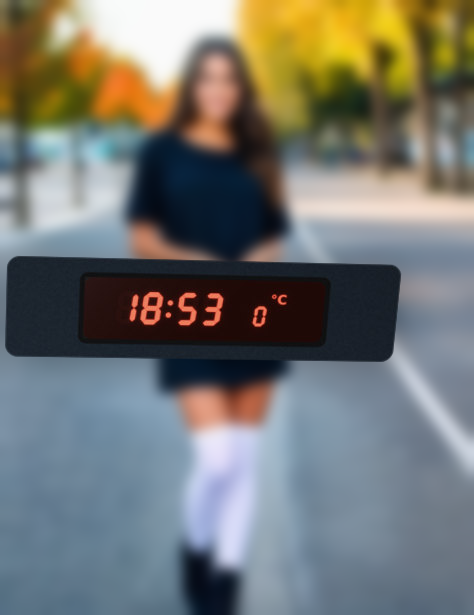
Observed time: 18:53
